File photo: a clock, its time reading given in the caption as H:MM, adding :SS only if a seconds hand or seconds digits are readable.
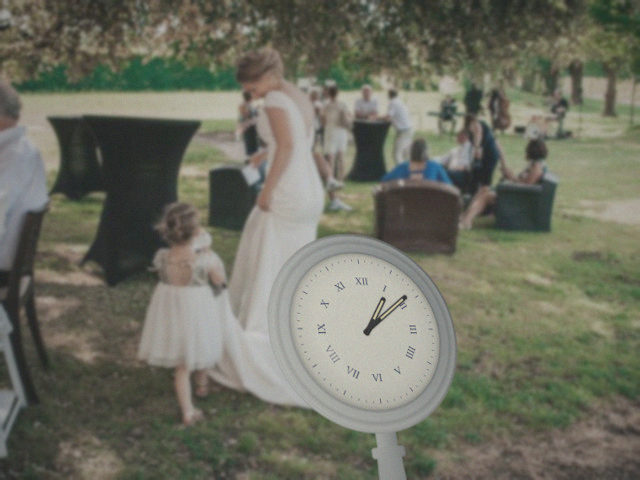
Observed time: 1:09
